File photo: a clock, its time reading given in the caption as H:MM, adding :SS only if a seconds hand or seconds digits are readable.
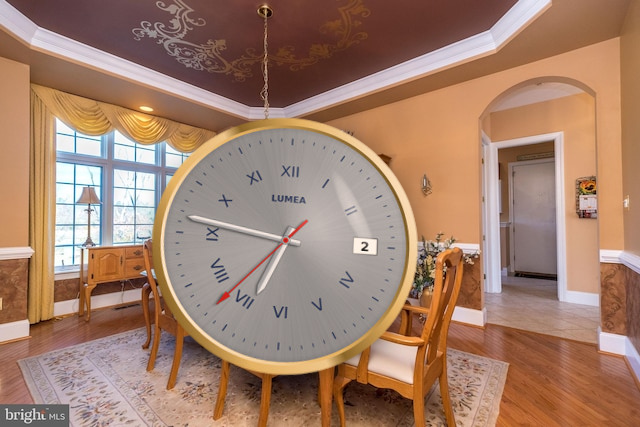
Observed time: 6:46:37
